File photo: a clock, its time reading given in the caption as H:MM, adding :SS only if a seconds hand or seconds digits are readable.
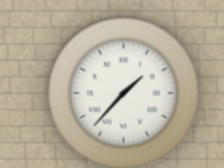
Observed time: 1:37
